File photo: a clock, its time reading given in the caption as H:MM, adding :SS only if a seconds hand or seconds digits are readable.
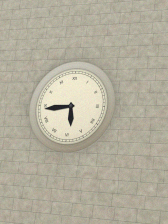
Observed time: 5:44
